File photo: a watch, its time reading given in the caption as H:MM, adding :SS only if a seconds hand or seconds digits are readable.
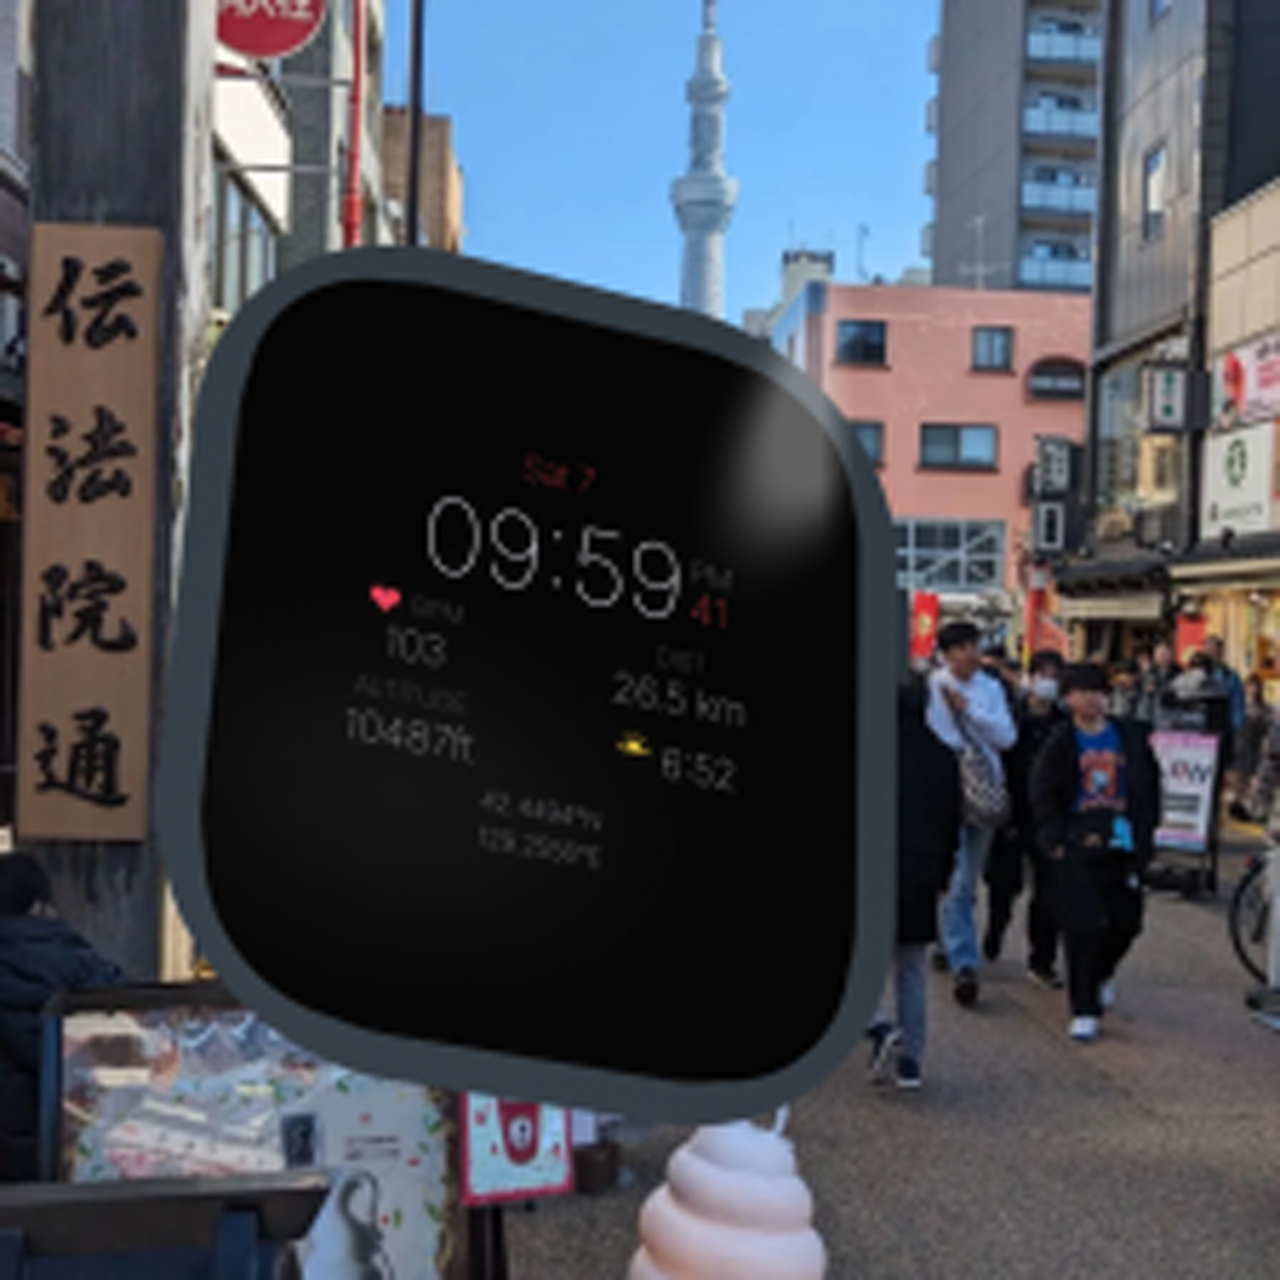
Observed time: 9:59:41
